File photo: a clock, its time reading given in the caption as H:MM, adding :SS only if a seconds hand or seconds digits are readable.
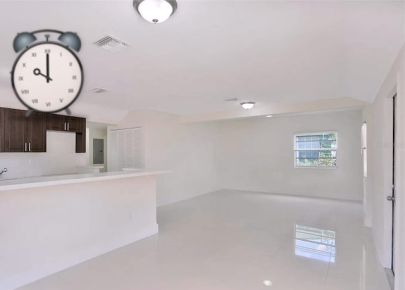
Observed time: 10:00
